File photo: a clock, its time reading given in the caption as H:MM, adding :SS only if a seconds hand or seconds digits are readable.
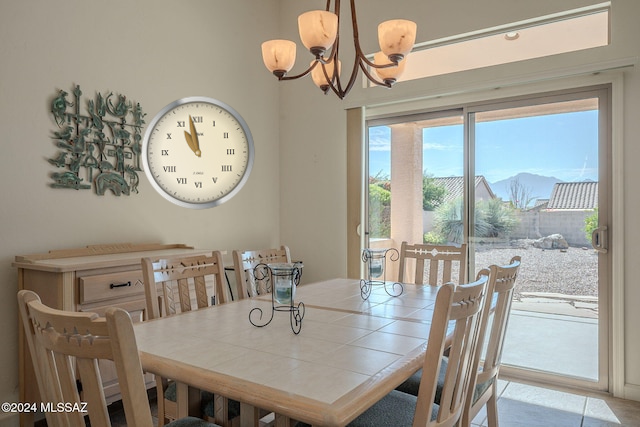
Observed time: 10:58
